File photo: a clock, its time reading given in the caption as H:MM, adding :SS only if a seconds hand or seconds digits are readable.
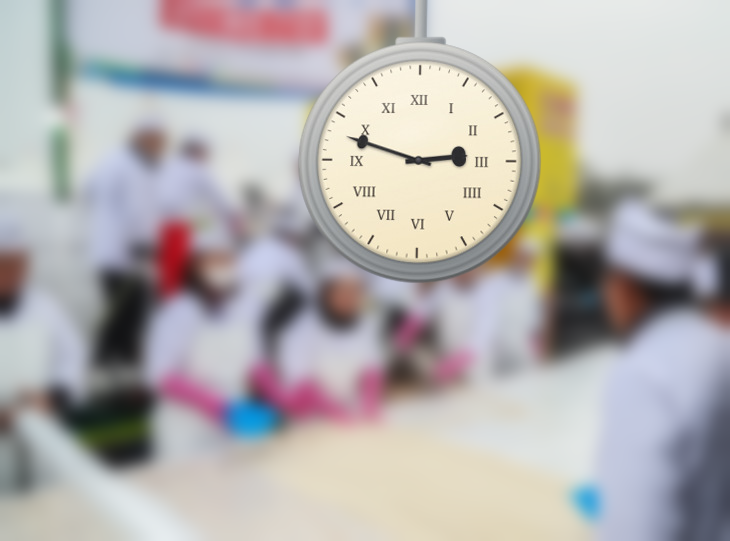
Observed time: 2:48
